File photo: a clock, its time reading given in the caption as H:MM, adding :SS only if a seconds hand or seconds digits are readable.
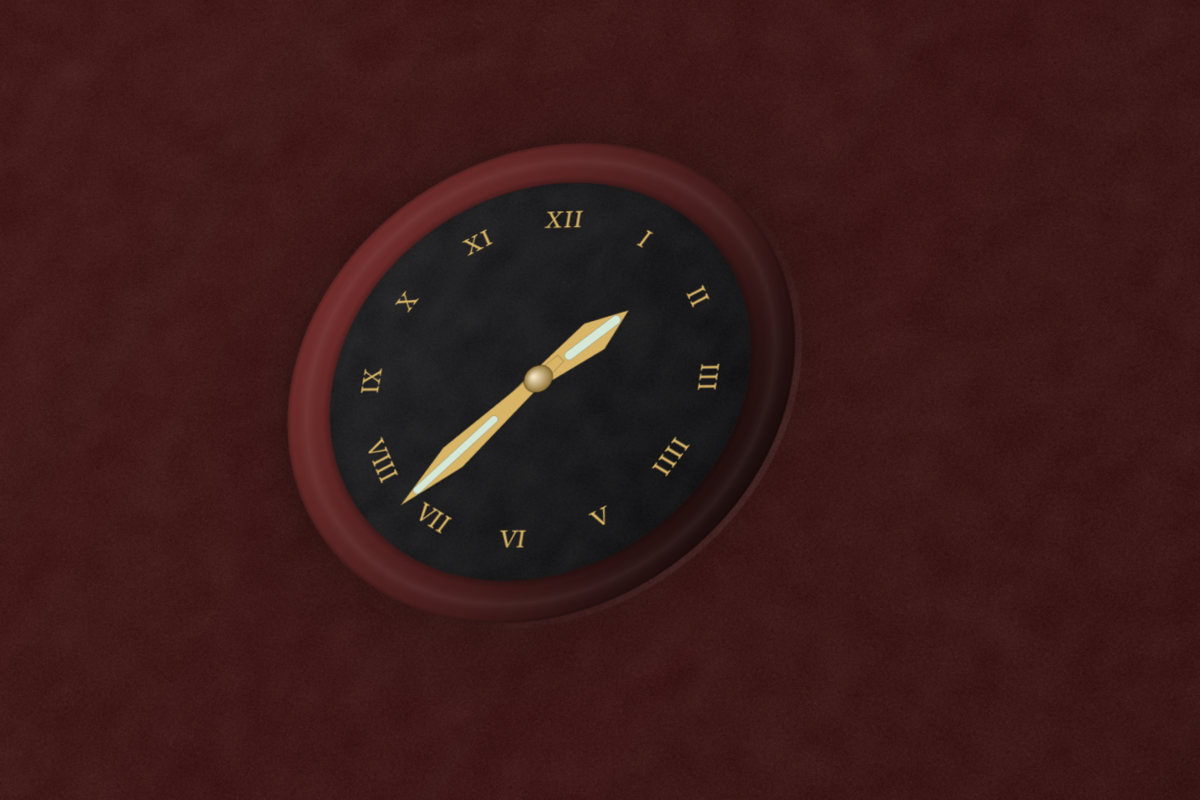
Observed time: 1:37
